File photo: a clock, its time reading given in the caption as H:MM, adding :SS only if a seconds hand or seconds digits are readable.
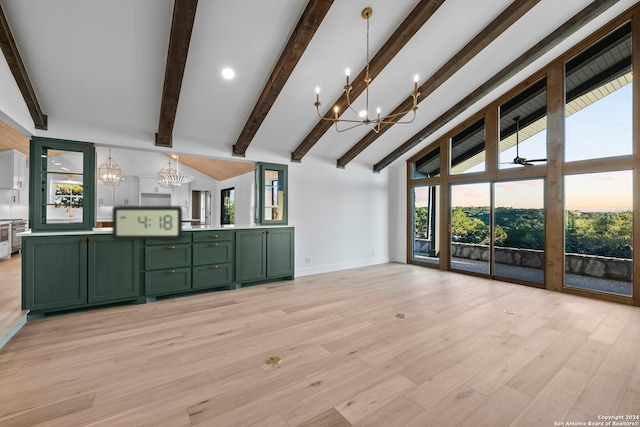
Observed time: 4:18
